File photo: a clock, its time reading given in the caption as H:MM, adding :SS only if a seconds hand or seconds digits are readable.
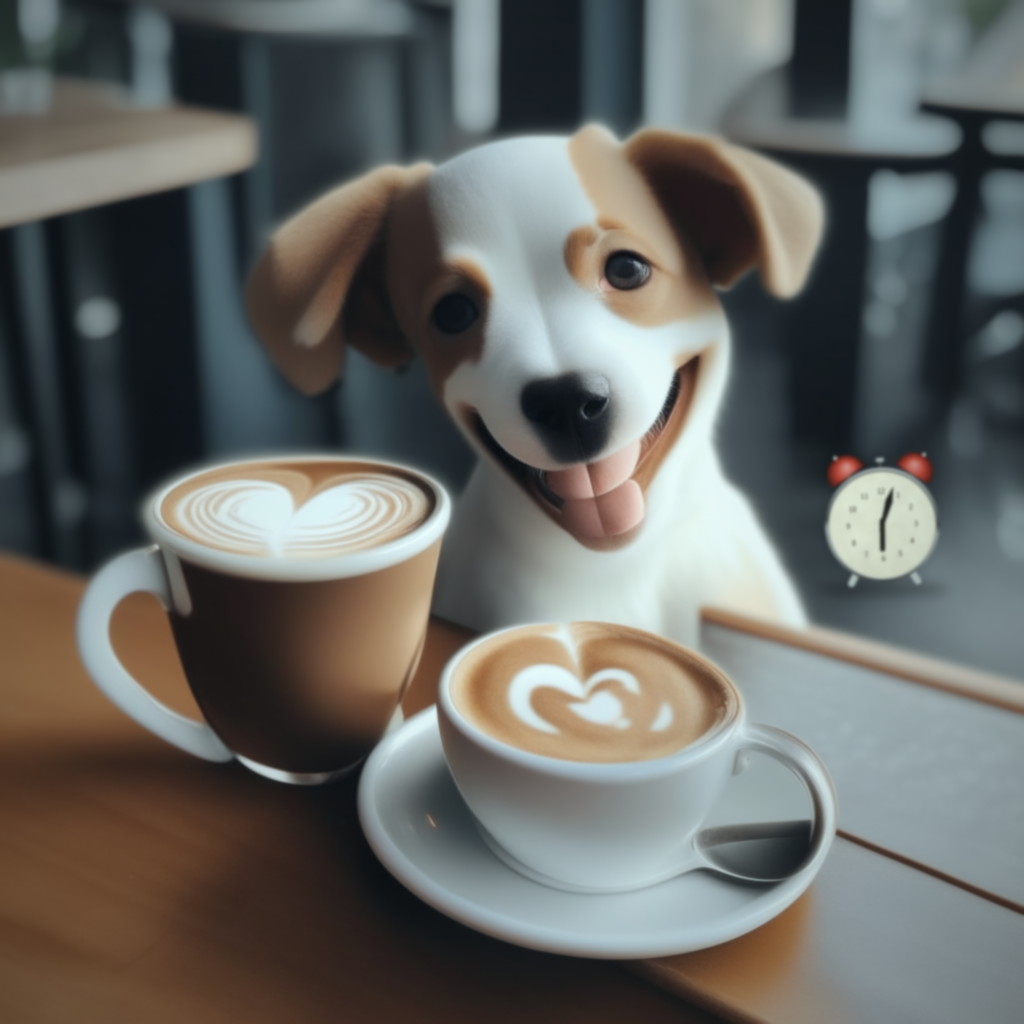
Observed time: 6:03
